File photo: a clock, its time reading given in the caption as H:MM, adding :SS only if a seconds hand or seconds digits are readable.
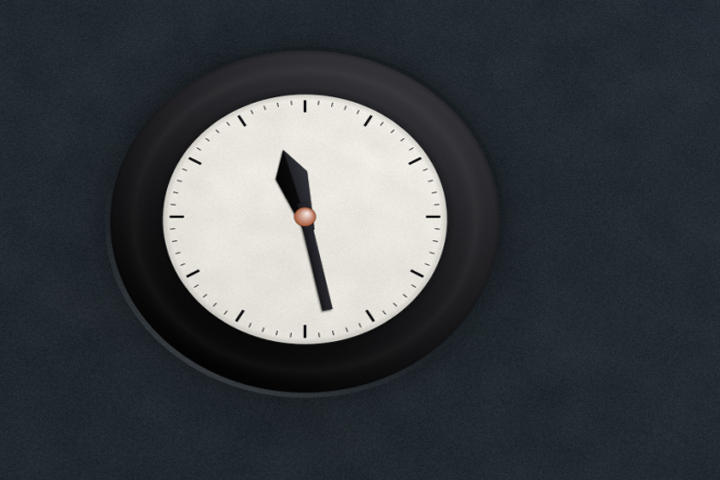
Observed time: 11:28
